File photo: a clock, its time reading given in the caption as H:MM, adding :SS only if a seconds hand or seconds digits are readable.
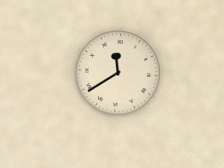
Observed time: 11:39
